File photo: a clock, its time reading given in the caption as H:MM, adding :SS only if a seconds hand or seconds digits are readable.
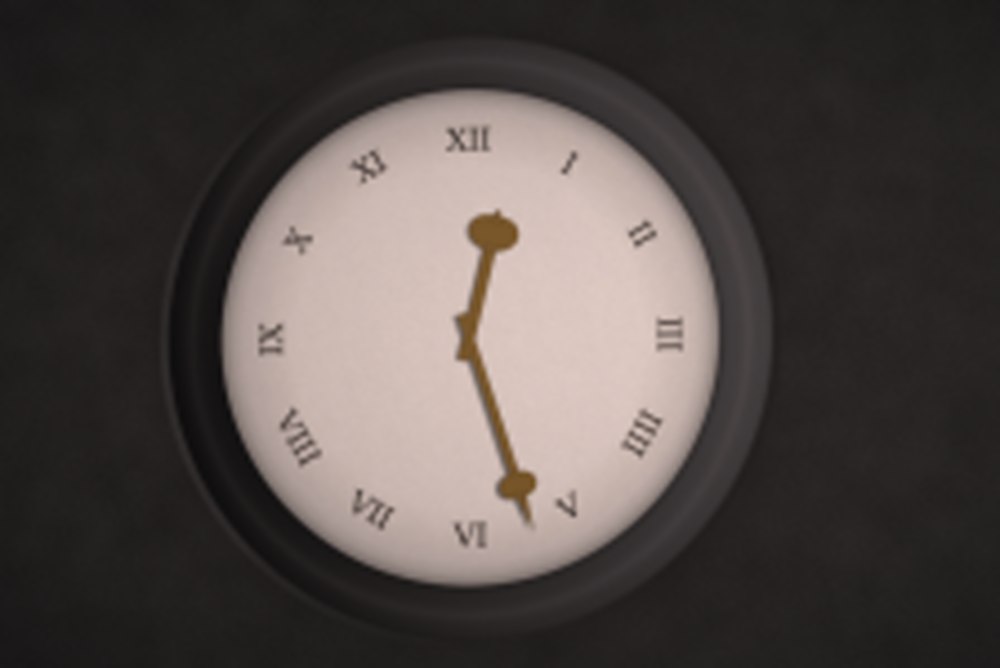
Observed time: 12:27
